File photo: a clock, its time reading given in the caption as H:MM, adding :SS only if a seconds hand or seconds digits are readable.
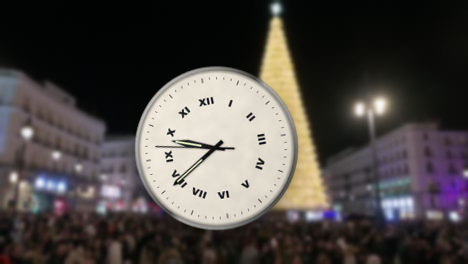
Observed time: 9:39:47
